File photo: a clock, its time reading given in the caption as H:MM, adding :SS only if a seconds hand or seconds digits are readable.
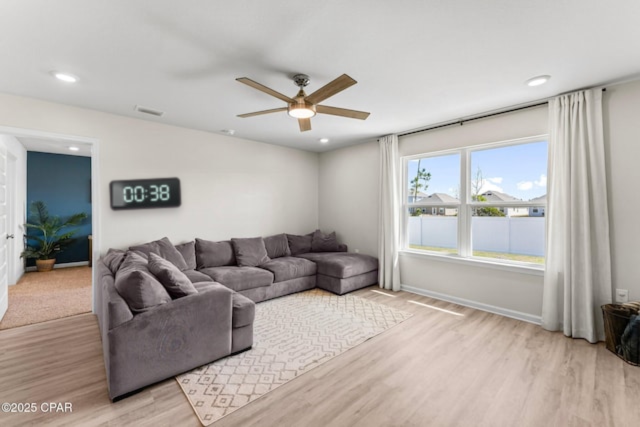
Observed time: 0:38
